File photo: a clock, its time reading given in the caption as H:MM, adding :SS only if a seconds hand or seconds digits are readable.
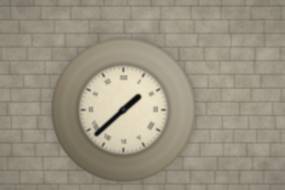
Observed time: 1:38
